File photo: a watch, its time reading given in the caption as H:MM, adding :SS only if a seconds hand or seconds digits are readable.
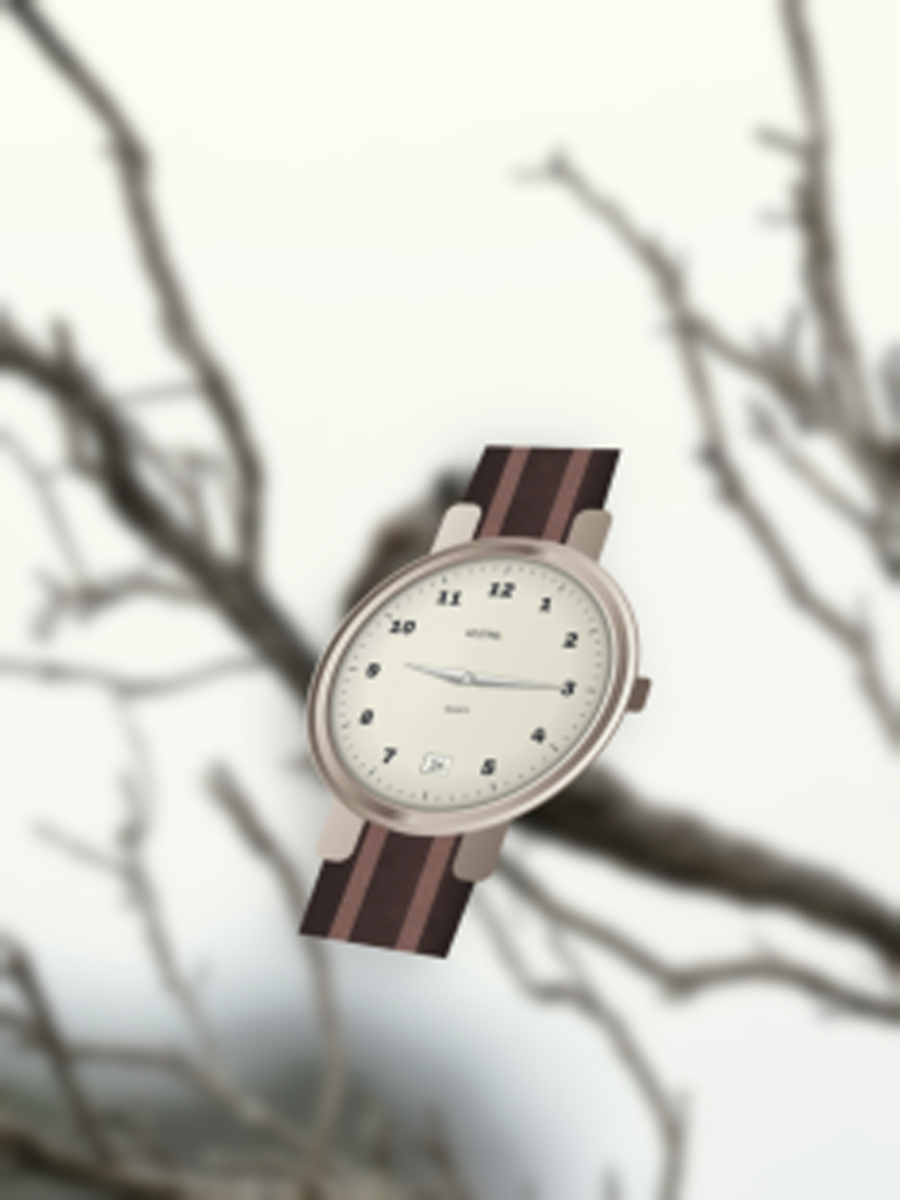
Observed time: 9:15
